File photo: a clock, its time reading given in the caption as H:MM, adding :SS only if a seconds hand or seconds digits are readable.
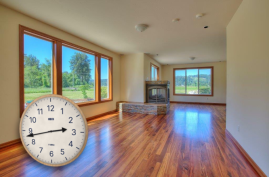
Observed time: 2:43
